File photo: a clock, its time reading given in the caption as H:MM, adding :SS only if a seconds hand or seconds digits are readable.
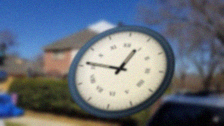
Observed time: 12:46
